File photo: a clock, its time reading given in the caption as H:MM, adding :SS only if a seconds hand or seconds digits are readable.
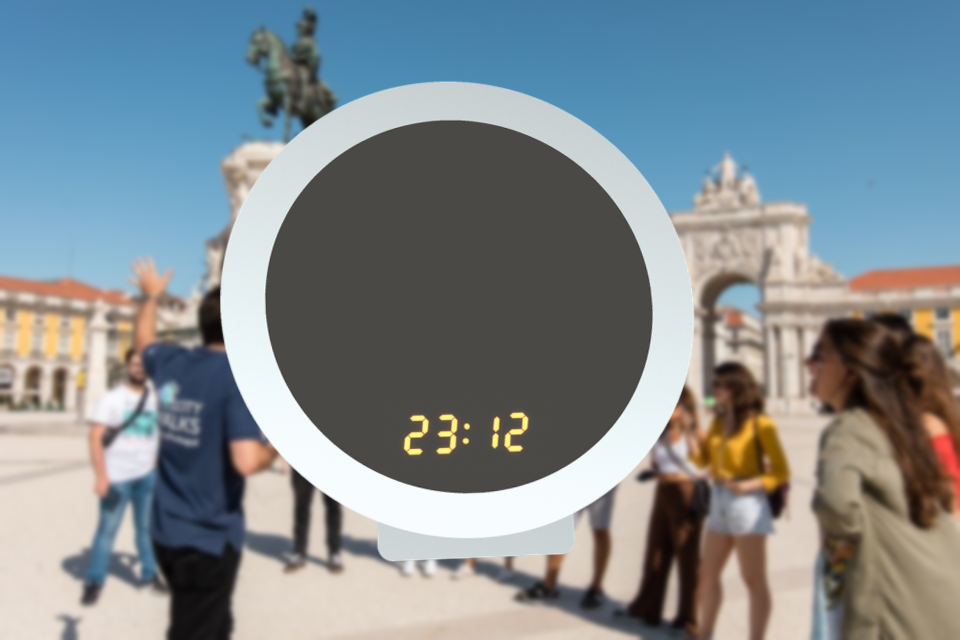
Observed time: 23:12
